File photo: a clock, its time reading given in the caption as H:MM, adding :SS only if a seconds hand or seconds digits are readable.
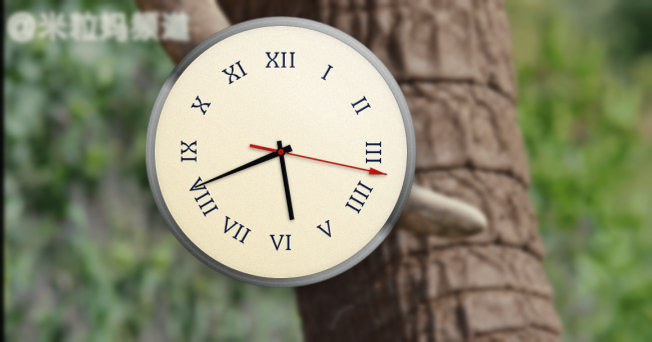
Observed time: 5:41:17
